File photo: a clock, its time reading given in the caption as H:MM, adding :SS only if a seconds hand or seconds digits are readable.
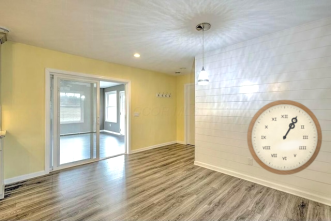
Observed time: 1:05
